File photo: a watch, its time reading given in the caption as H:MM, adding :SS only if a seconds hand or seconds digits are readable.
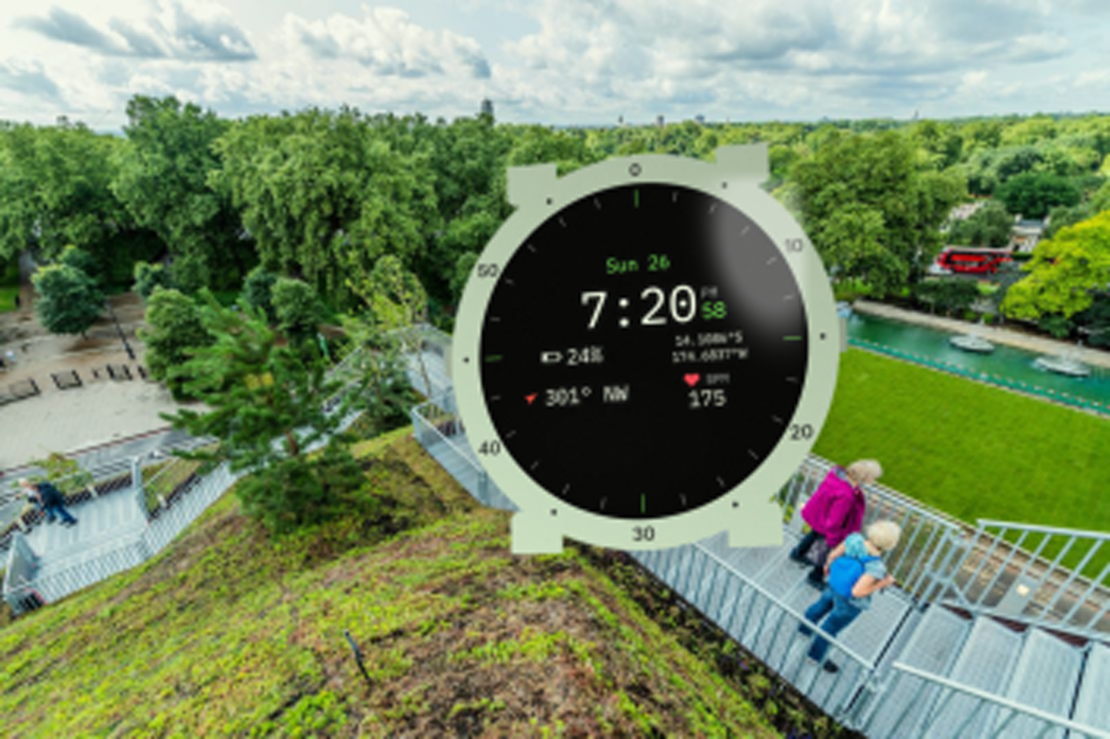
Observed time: 7:20
